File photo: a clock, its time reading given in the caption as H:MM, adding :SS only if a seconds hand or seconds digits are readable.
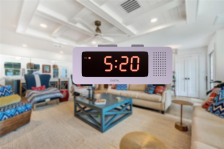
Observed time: 5:20
